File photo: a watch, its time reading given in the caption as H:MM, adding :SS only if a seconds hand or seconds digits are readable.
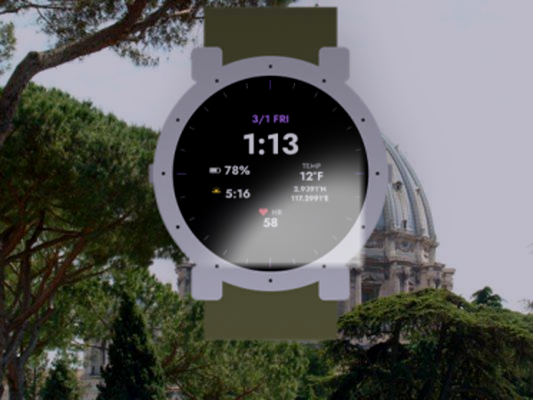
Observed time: 1:13
